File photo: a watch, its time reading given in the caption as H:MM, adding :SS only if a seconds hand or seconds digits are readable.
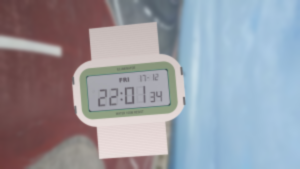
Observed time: 22:01:34
